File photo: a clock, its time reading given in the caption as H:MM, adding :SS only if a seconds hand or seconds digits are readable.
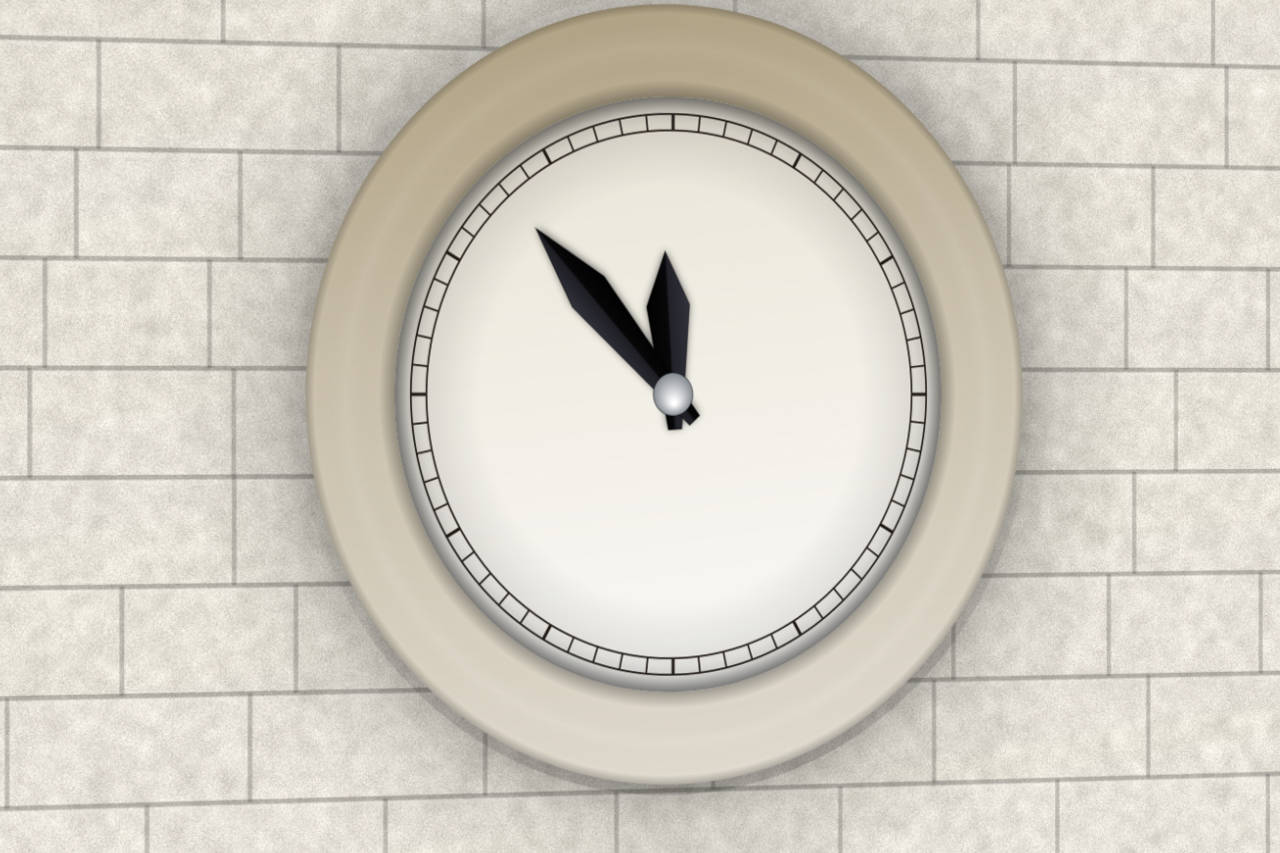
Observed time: 11:53
